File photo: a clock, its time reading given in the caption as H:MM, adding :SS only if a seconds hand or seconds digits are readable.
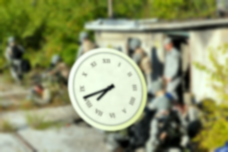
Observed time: 7:42
